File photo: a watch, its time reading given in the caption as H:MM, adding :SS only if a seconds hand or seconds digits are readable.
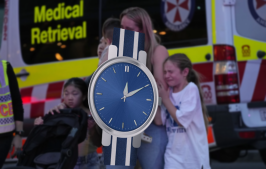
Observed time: 12:10
